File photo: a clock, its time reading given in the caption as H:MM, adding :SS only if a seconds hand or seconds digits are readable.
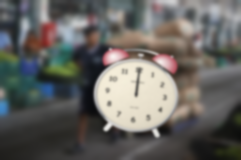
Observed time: 12:00
